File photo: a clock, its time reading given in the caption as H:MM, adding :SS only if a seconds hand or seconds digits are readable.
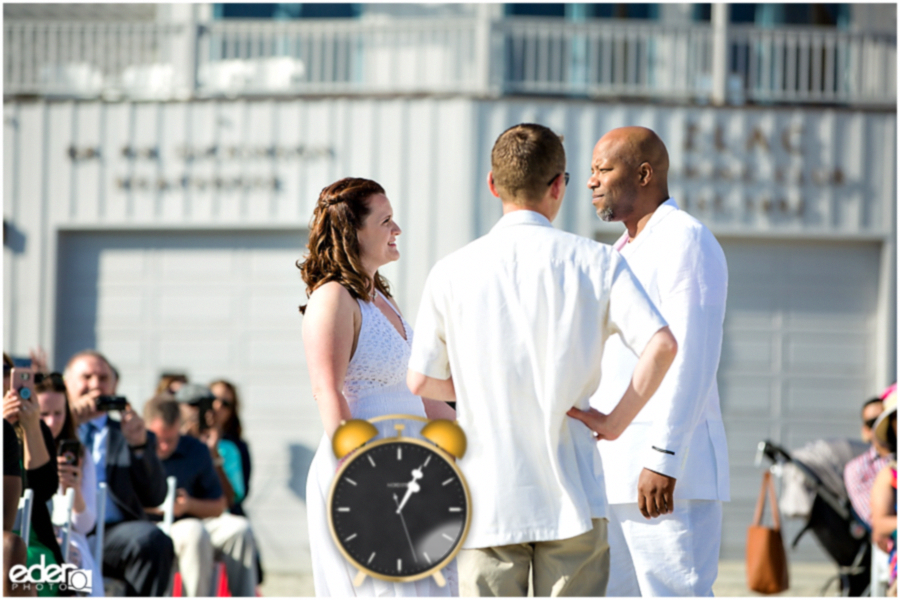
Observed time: 1:04:27
